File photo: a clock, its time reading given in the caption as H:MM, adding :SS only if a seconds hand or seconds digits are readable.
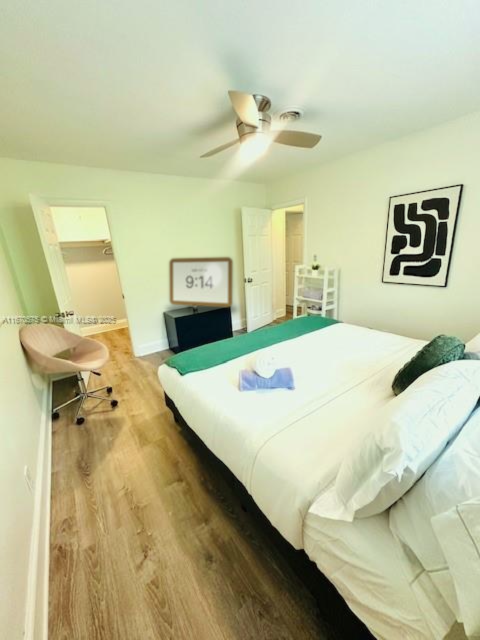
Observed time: 9:14
